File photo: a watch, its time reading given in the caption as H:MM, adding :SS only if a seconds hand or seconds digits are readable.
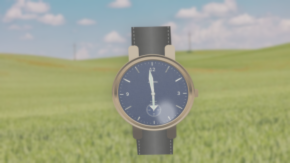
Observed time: 5:59
